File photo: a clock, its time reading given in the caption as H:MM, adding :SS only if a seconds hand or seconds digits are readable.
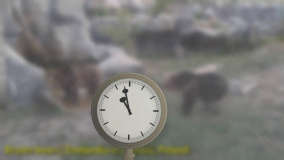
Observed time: 10:58
